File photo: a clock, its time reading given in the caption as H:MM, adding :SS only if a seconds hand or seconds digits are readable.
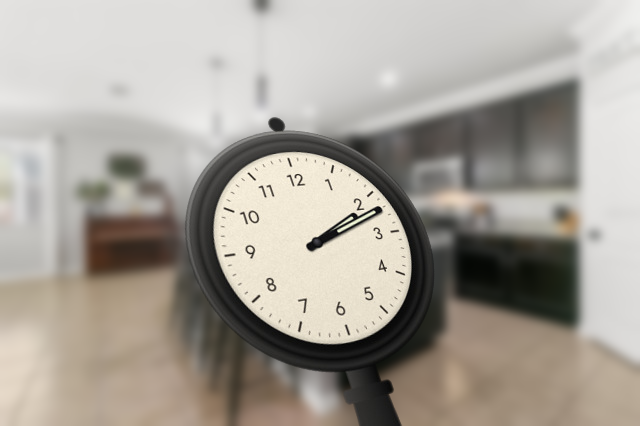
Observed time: 2:12
